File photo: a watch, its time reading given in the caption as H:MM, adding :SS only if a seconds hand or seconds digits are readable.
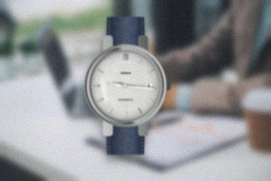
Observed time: 9:16
